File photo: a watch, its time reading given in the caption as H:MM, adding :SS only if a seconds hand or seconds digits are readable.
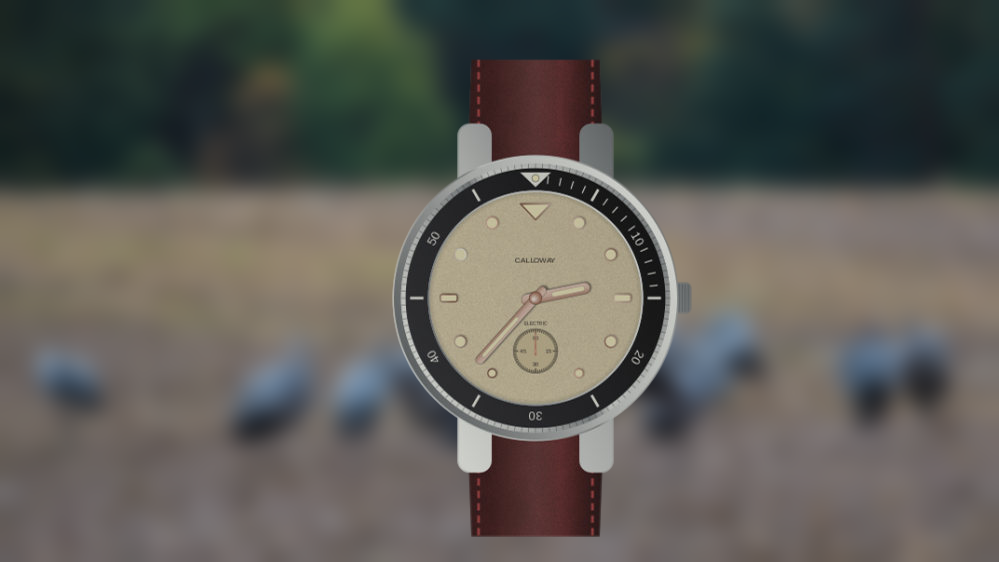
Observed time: 2:37
